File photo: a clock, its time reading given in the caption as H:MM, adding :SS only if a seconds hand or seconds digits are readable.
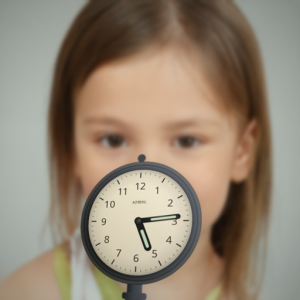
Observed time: 5:14
